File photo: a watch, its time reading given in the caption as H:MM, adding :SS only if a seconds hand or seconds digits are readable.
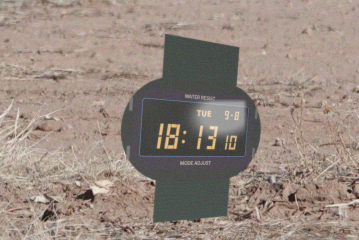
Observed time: 18:13:10
